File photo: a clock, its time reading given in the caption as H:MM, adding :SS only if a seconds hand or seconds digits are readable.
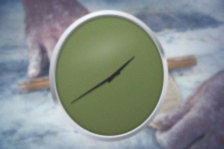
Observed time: 1:40
